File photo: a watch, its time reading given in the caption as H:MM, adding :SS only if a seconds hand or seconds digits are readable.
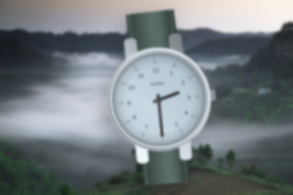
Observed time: 2:30
